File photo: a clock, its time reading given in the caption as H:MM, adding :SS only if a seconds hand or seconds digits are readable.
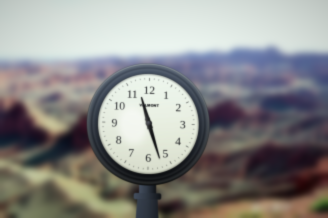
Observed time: 11:27
